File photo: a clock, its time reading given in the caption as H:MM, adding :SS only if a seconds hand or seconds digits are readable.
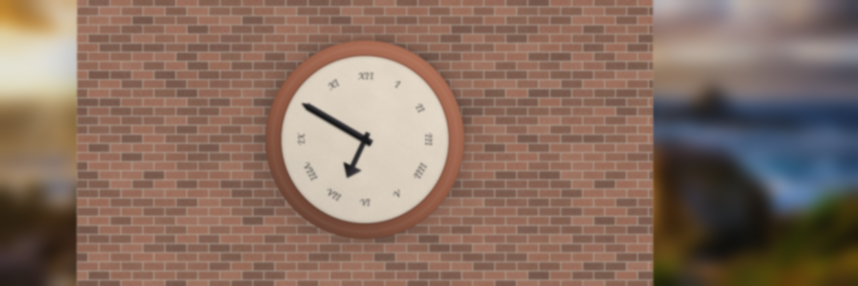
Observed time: 6:50
